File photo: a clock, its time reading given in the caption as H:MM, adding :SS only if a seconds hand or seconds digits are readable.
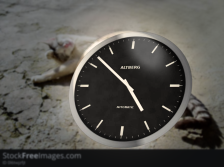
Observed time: 4:52
